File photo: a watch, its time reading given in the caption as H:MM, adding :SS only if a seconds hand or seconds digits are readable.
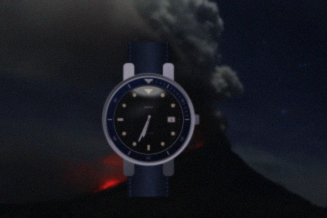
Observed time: 6:34
